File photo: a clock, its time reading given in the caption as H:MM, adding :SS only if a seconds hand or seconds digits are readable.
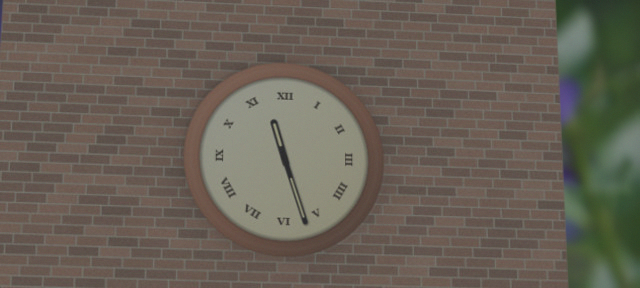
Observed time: 11:27
